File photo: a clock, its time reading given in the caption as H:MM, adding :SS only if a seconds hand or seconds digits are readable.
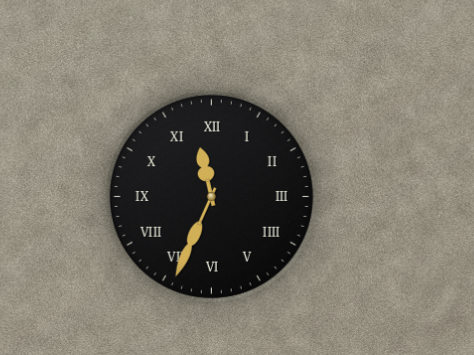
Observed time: 11:34
